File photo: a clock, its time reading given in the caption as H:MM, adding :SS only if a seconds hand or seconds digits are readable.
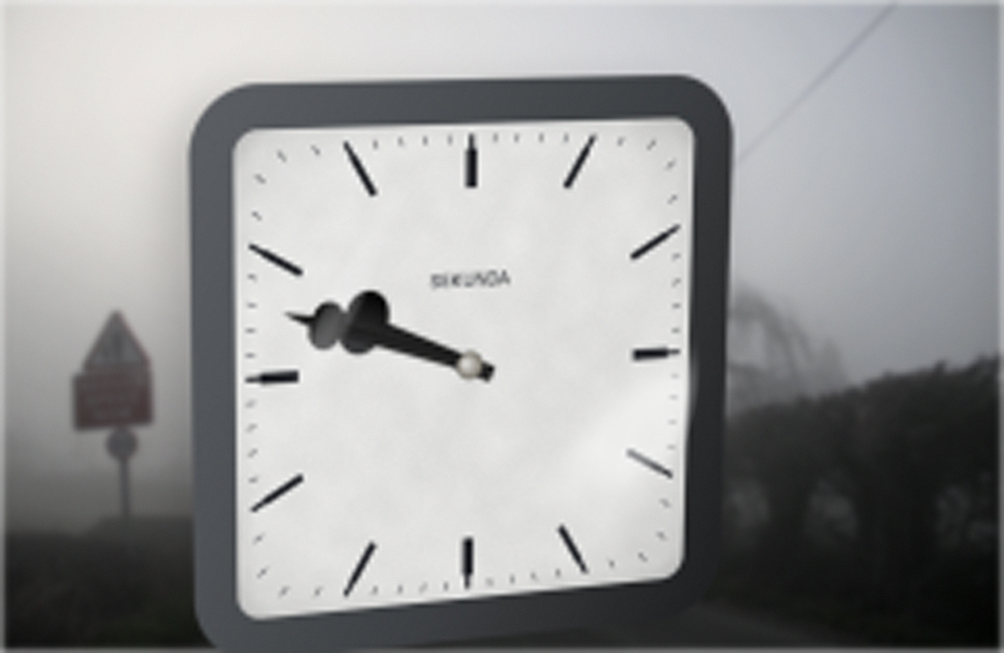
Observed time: 9:48
